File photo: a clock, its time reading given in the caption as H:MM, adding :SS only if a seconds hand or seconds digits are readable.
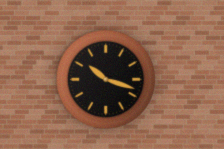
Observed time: 10:18
